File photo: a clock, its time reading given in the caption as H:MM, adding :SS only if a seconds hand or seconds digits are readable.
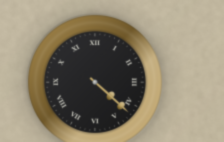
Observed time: 4:22
